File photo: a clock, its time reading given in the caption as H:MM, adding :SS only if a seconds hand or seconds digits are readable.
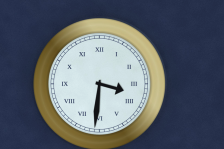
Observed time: 3:31
